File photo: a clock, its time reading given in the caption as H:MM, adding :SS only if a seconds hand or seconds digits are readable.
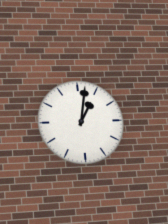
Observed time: 1:02
